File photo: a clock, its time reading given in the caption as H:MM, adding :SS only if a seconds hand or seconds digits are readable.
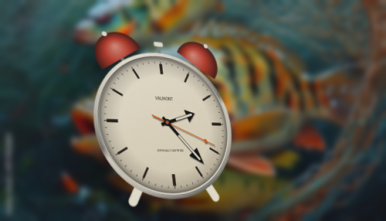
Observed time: 2:23:19
